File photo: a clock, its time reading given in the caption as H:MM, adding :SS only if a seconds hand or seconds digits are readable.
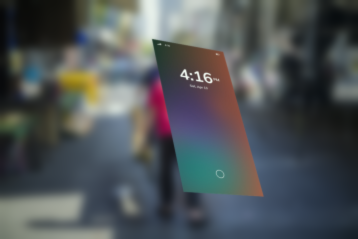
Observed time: 4:16
